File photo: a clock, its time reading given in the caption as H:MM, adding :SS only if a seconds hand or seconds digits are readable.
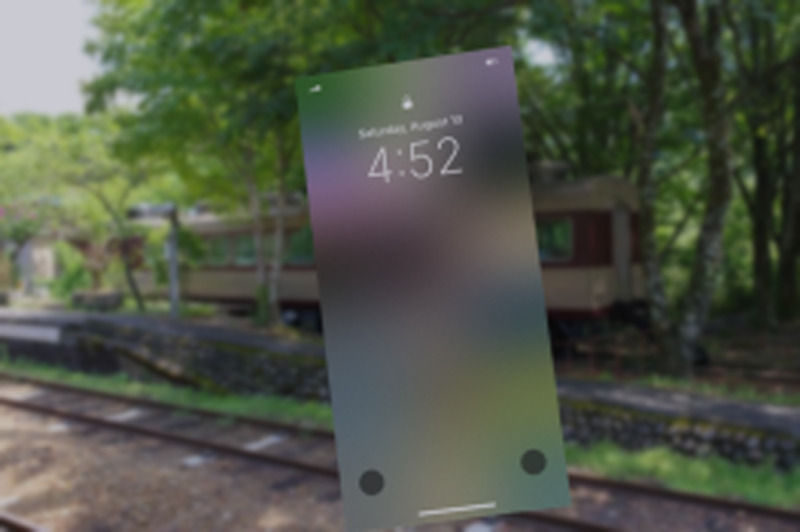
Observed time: 4:52
